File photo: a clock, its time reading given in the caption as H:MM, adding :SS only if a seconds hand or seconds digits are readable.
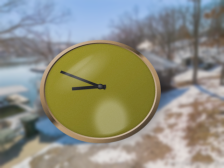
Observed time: 8:49
